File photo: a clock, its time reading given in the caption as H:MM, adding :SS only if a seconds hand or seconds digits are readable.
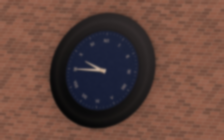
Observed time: 9:45
